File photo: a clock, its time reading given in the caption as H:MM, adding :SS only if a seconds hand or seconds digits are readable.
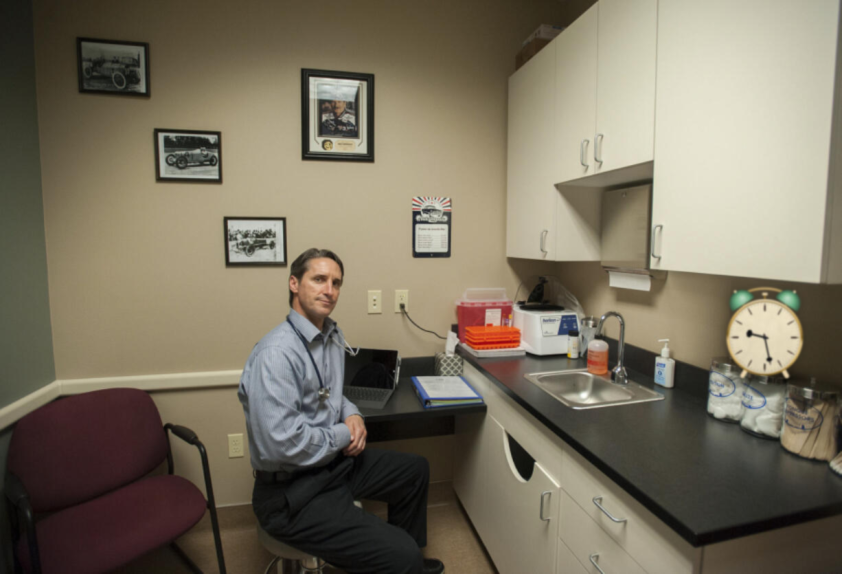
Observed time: 9:28
